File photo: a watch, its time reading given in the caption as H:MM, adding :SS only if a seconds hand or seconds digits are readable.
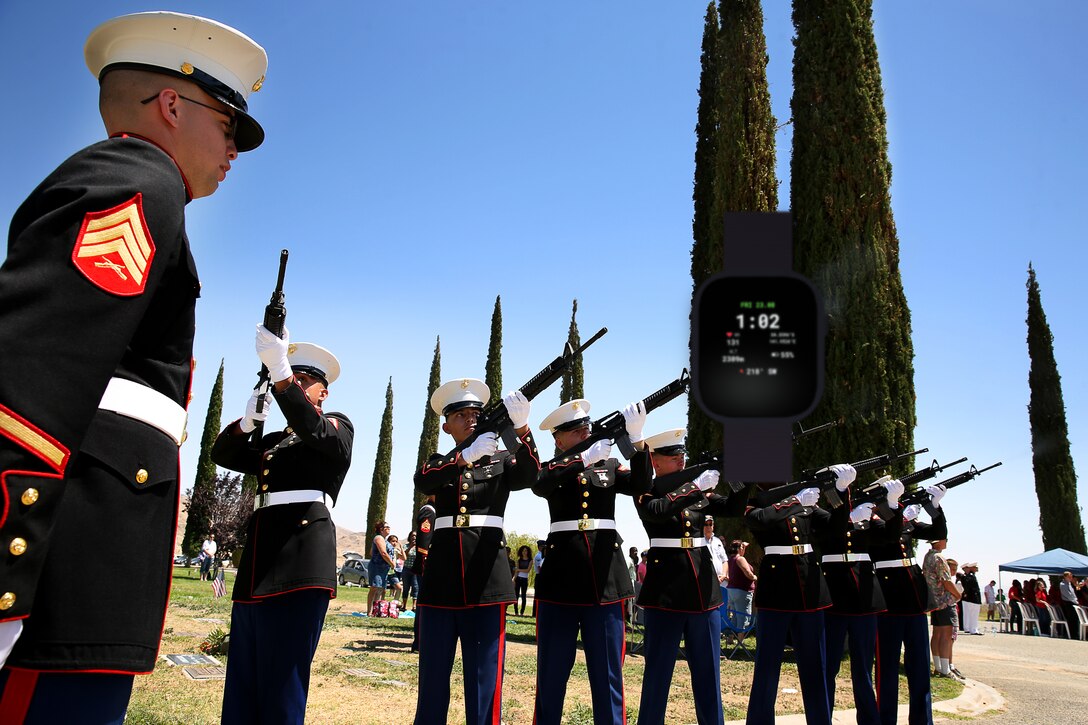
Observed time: 1:02
